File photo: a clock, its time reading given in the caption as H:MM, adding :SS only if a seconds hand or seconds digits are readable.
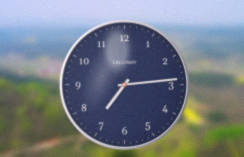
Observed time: 7:14
